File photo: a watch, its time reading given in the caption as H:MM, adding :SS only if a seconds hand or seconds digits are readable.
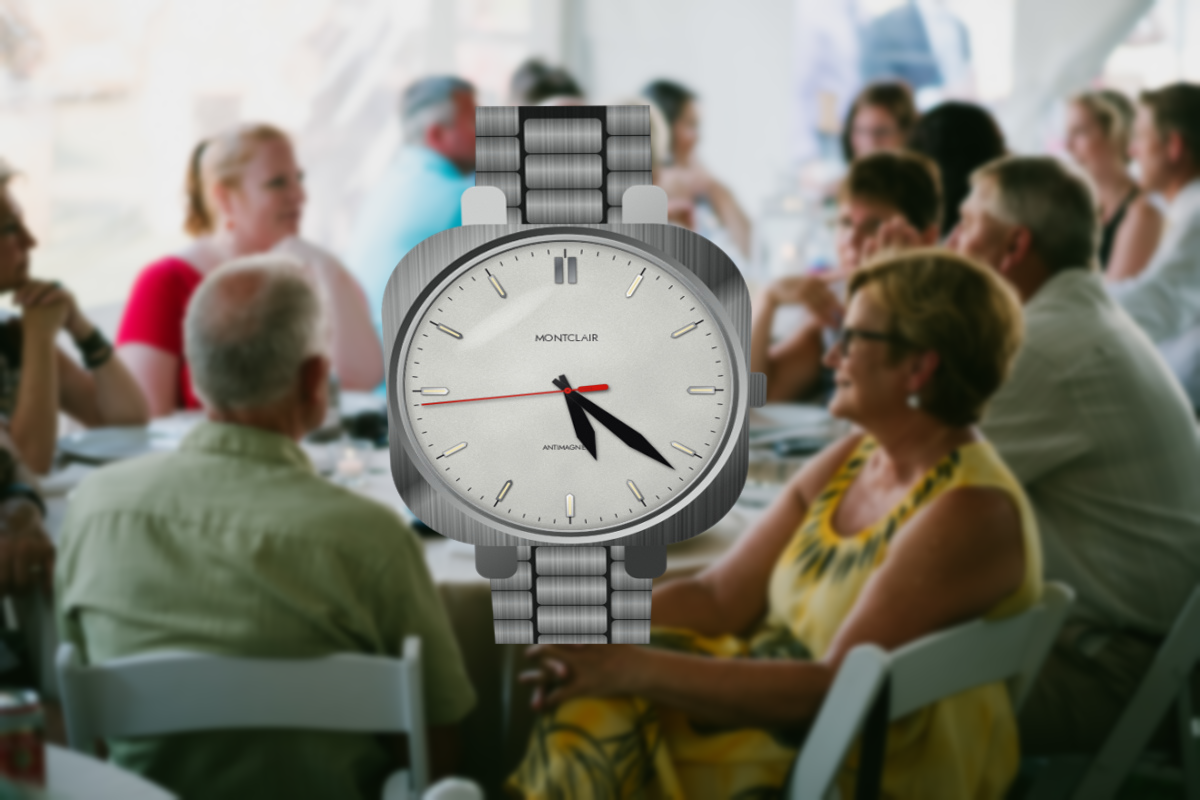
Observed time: 5:21:44
